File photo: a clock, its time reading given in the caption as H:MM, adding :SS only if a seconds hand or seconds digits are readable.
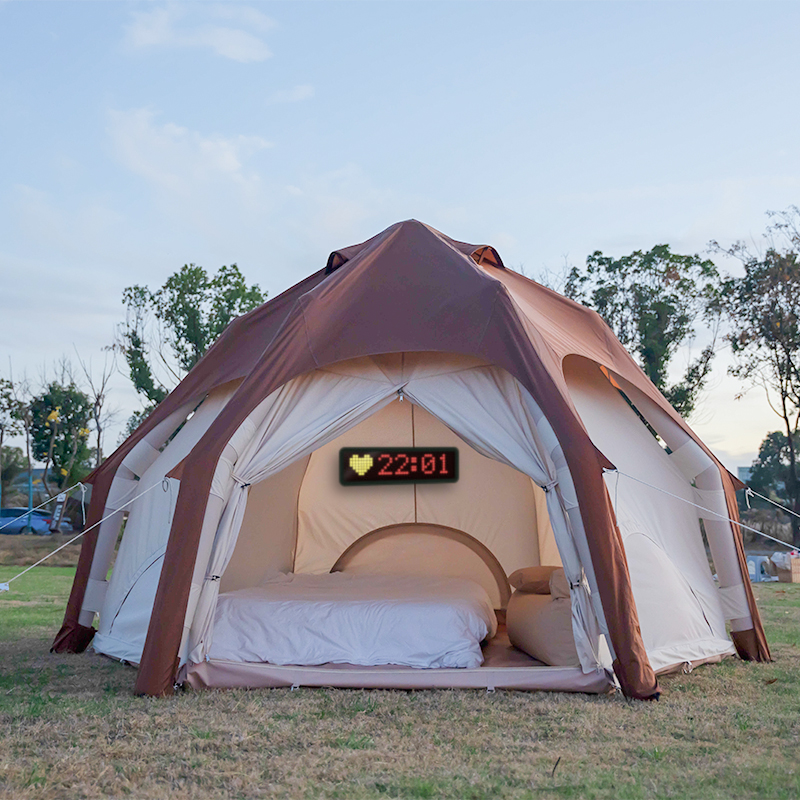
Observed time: 22:01
